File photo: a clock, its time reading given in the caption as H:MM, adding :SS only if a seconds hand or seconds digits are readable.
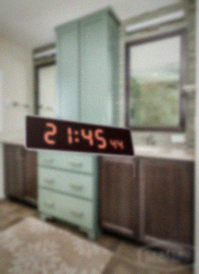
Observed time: 21:45
